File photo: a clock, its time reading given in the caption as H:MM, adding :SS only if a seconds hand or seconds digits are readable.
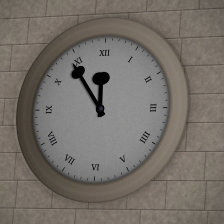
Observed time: 11:54
